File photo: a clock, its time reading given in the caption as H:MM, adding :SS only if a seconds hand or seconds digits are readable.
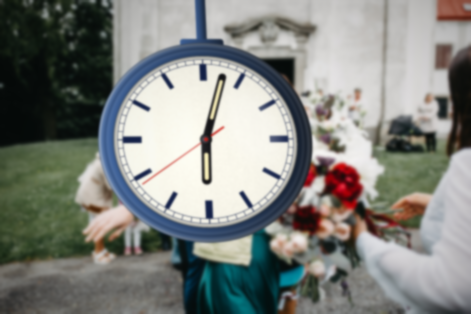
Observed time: 6:02:39
